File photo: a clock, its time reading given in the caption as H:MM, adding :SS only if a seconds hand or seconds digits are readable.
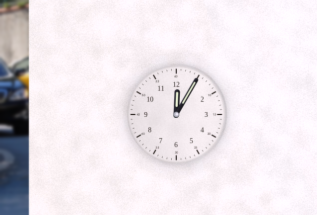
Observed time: 12:05
